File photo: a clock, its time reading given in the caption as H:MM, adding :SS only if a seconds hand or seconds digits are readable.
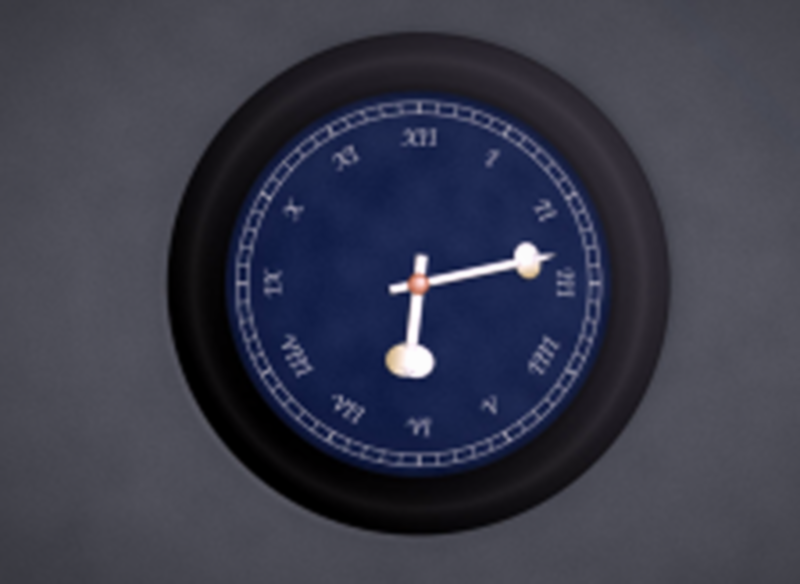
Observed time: 6:13
